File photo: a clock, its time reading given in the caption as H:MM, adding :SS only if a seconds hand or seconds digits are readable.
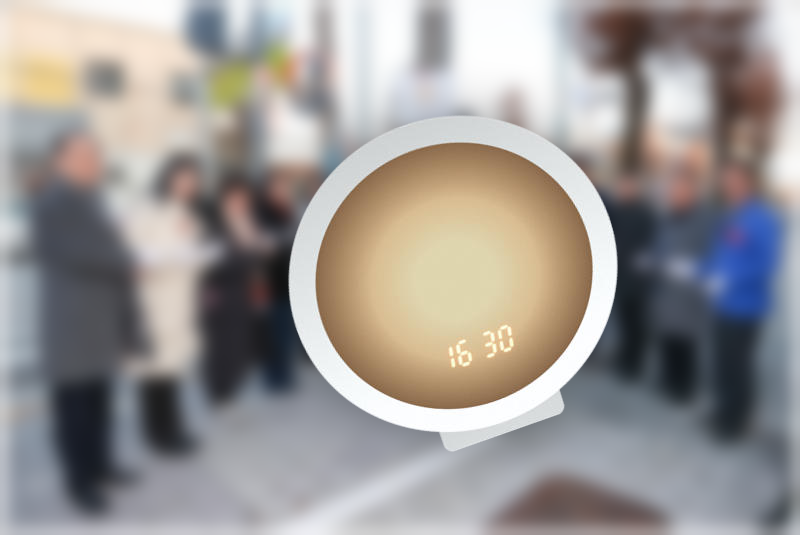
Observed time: 16:30
